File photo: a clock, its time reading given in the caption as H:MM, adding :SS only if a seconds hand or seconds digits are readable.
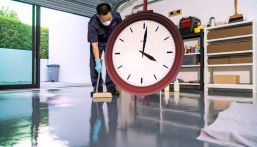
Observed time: 4:01
